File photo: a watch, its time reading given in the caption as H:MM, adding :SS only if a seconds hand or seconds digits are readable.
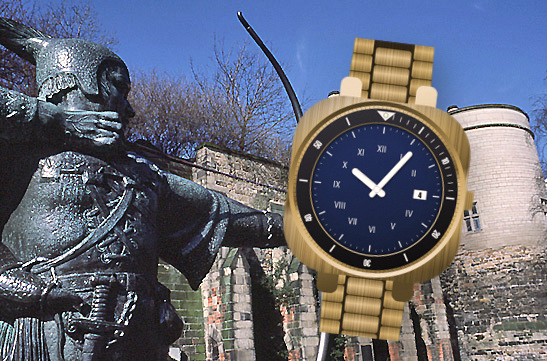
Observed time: 10:06
